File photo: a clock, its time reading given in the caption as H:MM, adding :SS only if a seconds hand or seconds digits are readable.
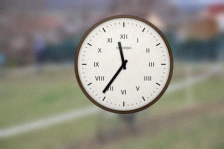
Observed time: 11:36
